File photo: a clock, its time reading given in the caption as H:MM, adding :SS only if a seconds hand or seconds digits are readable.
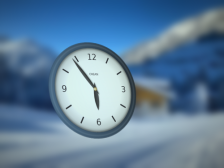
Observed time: 5:54
